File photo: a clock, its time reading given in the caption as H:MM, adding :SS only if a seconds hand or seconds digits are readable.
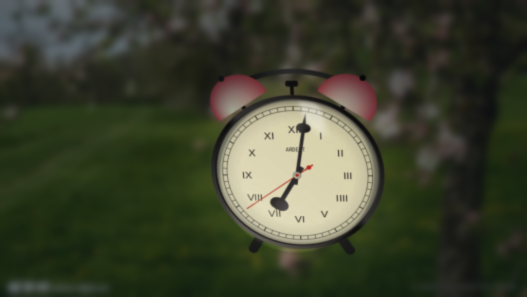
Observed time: 7:01:39
